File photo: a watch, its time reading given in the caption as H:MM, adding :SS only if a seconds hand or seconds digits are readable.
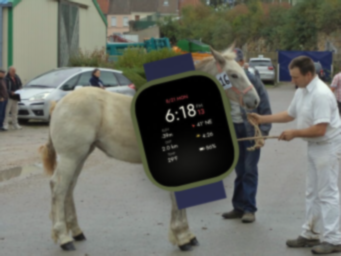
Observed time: 6:18
